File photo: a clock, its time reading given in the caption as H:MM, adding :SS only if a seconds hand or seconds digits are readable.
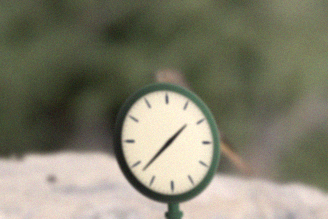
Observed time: 1:38
